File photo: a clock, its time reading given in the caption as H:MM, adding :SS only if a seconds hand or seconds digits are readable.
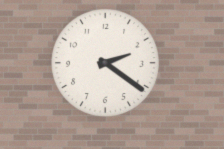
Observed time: 2:21
